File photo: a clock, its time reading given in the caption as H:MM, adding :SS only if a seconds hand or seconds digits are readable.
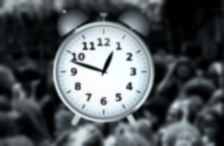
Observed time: 12:48
